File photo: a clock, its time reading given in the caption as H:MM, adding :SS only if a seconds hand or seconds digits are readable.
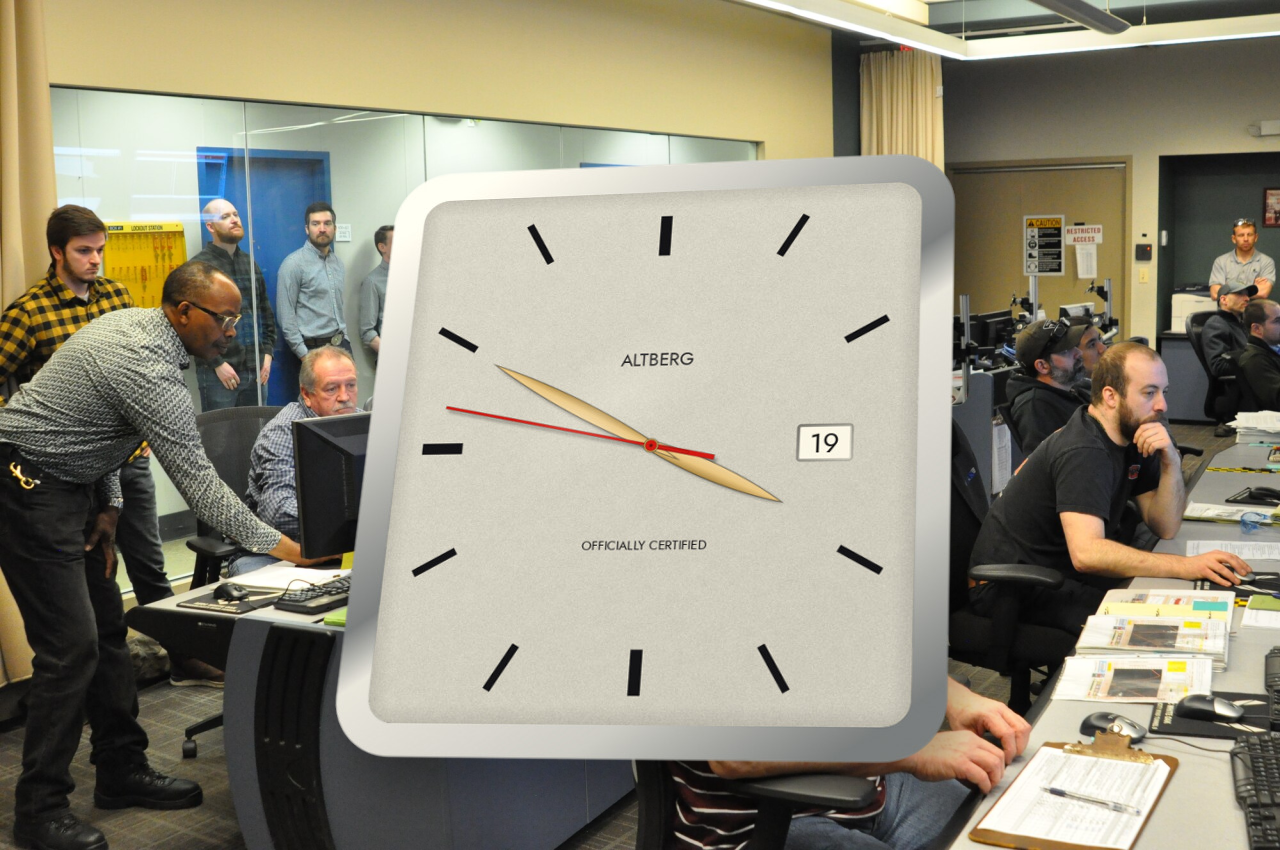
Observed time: 3:49:47
